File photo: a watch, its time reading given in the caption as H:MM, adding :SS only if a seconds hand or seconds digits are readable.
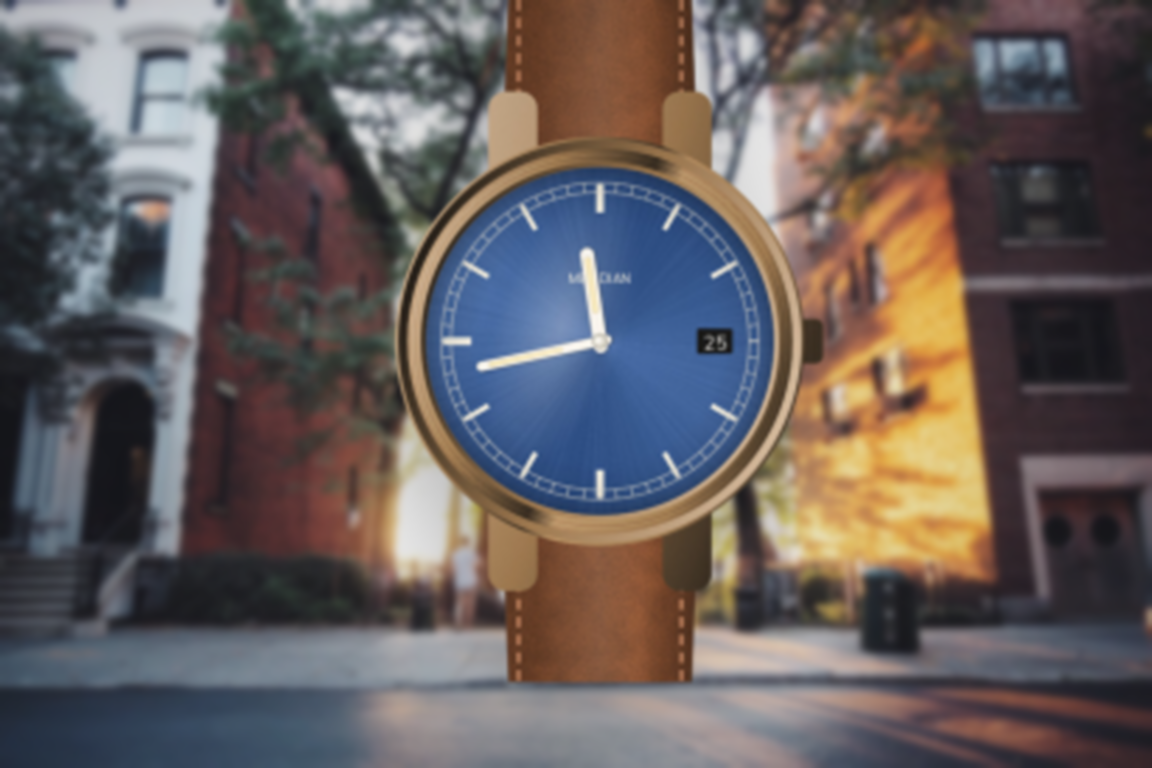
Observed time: 11:43
